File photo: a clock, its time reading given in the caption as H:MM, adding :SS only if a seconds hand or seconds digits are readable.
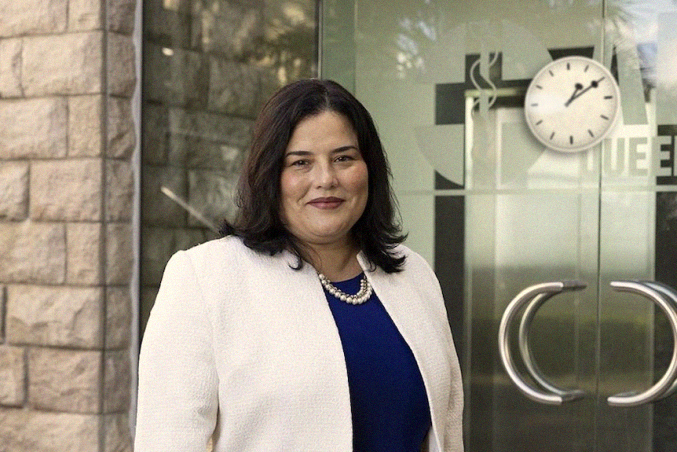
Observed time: 1:10
